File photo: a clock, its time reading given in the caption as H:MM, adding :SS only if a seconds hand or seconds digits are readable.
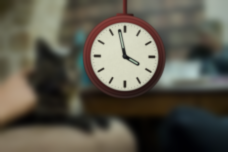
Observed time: 3:58
